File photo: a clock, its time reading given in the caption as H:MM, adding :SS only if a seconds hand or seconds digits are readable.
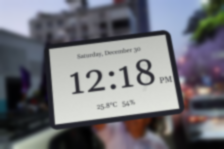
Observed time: 12:18
